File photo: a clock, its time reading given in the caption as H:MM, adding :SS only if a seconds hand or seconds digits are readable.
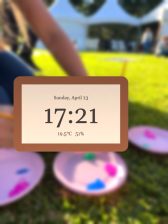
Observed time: 17:21
